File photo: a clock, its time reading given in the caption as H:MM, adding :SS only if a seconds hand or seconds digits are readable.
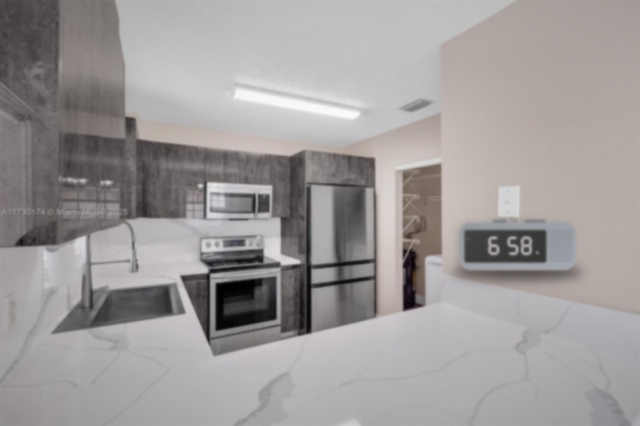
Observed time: 6:58
